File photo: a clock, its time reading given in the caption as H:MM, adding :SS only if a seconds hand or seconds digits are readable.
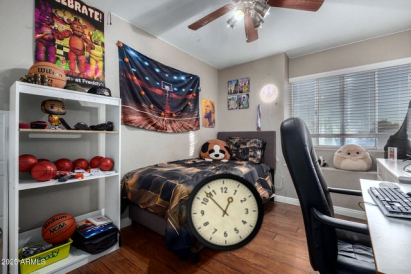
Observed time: 12:53
